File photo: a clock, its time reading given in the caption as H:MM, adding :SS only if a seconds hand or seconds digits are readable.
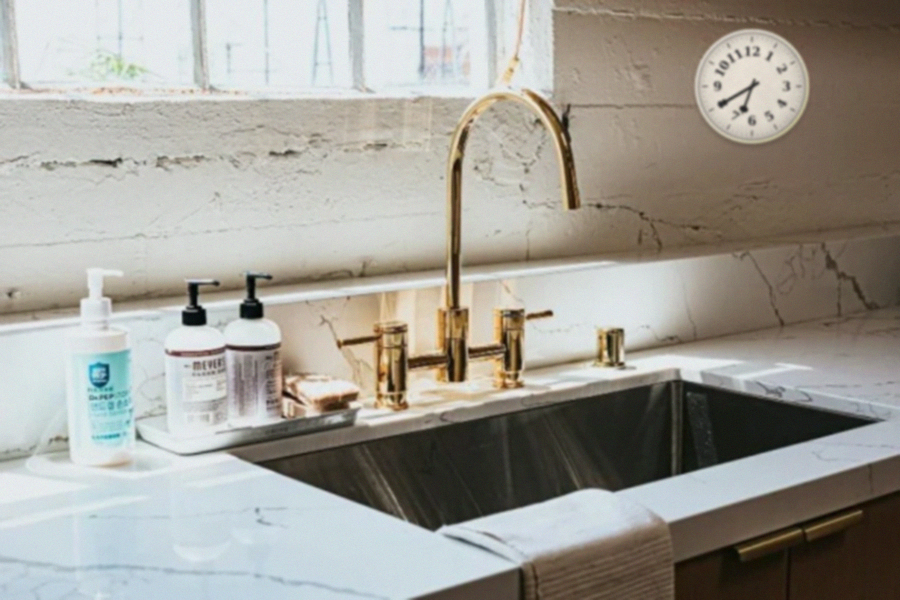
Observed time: 6:40
